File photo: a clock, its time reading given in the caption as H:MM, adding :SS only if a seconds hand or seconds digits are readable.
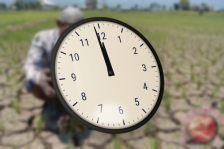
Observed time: 11:59
